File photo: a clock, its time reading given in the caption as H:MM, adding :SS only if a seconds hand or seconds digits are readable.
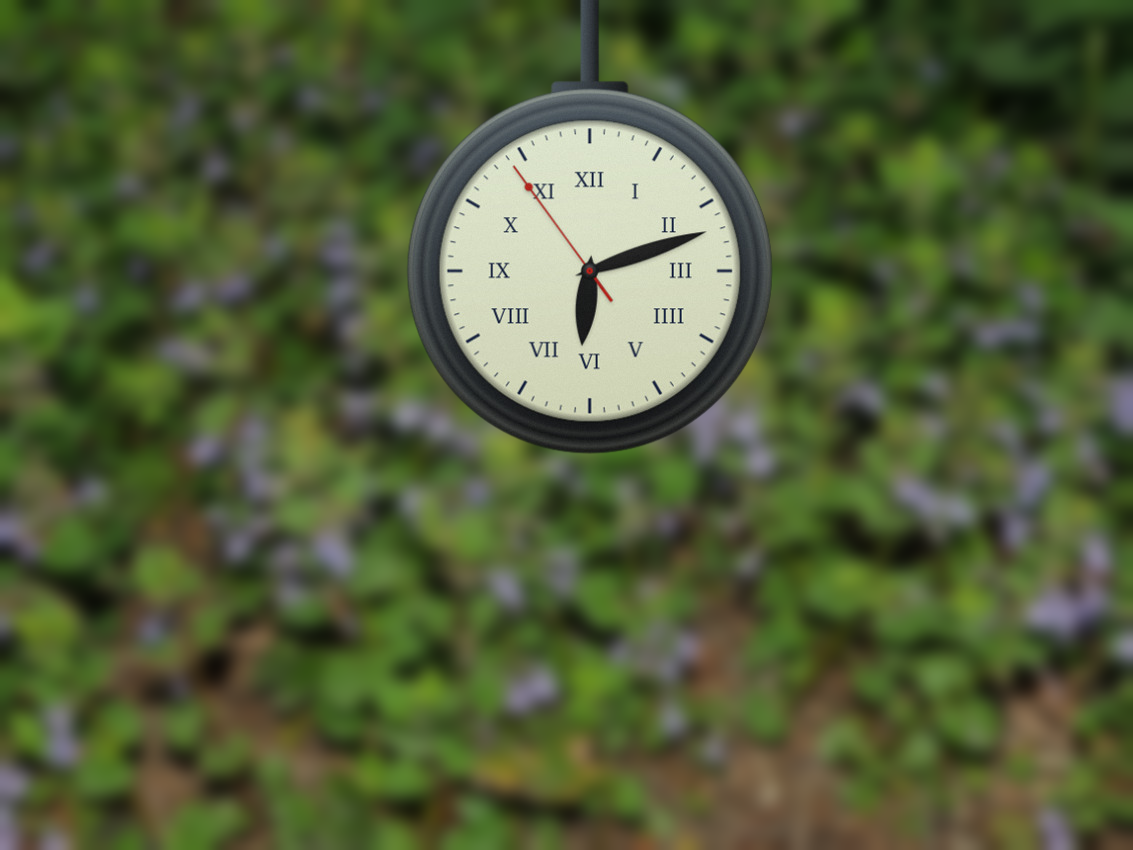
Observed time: 6:11:54
